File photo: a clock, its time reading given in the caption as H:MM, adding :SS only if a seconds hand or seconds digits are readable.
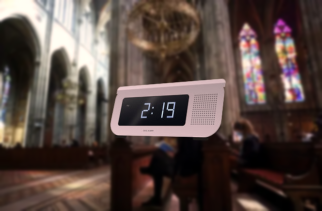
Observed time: 2:19
